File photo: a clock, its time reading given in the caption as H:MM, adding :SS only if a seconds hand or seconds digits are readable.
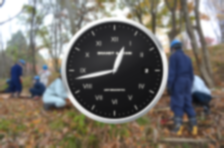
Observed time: 12:43
